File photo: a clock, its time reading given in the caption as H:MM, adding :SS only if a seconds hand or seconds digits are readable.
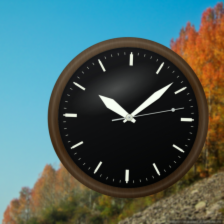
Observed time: 10:08:13
